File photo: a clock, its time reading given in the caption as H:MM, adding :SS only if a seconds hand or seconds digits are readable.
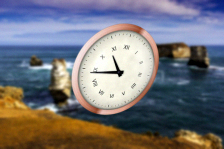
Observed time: 10:44
